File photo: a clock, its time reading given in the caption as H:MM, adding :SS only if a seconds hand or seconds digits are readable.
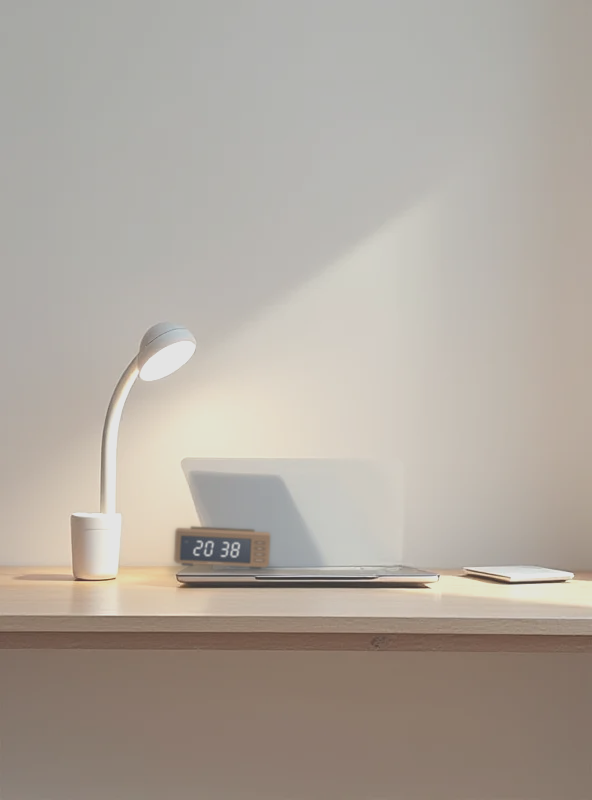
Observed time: 20:38
